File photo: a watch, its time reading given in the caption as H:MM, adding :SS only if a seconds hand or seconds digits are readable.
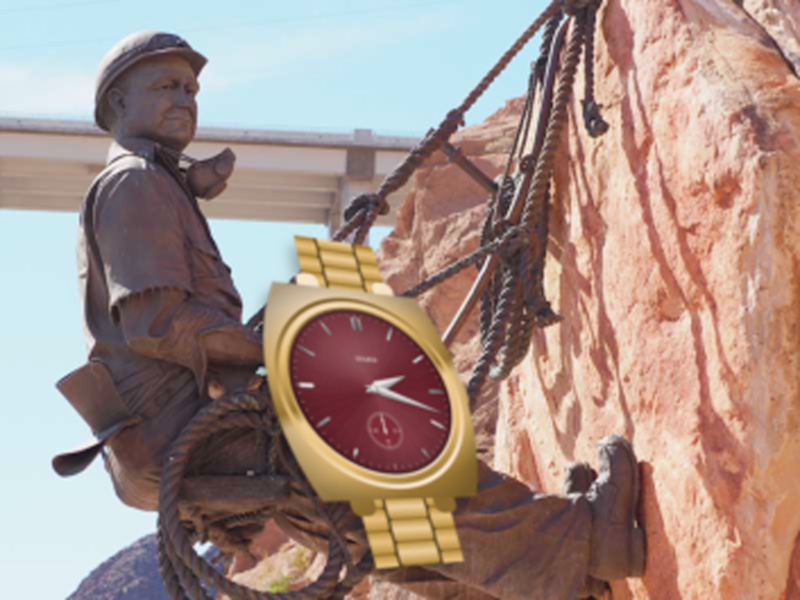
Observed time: 2:18
